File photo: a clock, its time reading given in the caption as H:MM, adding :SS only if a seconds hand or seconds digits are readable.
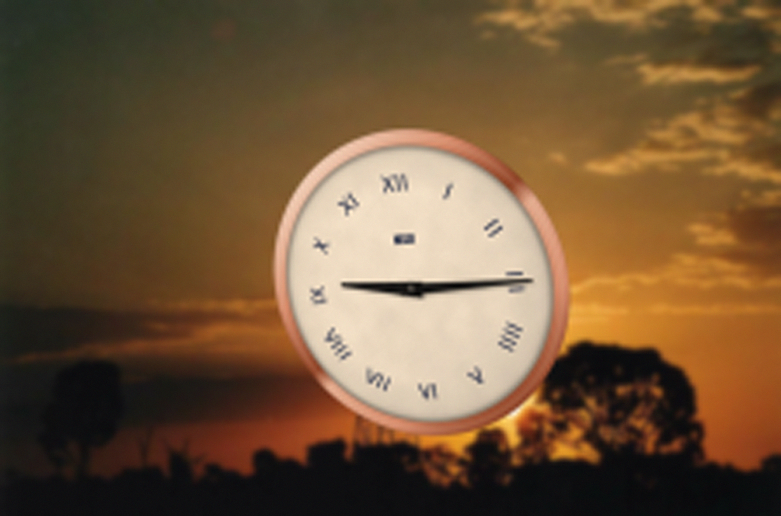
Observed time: 9:15
